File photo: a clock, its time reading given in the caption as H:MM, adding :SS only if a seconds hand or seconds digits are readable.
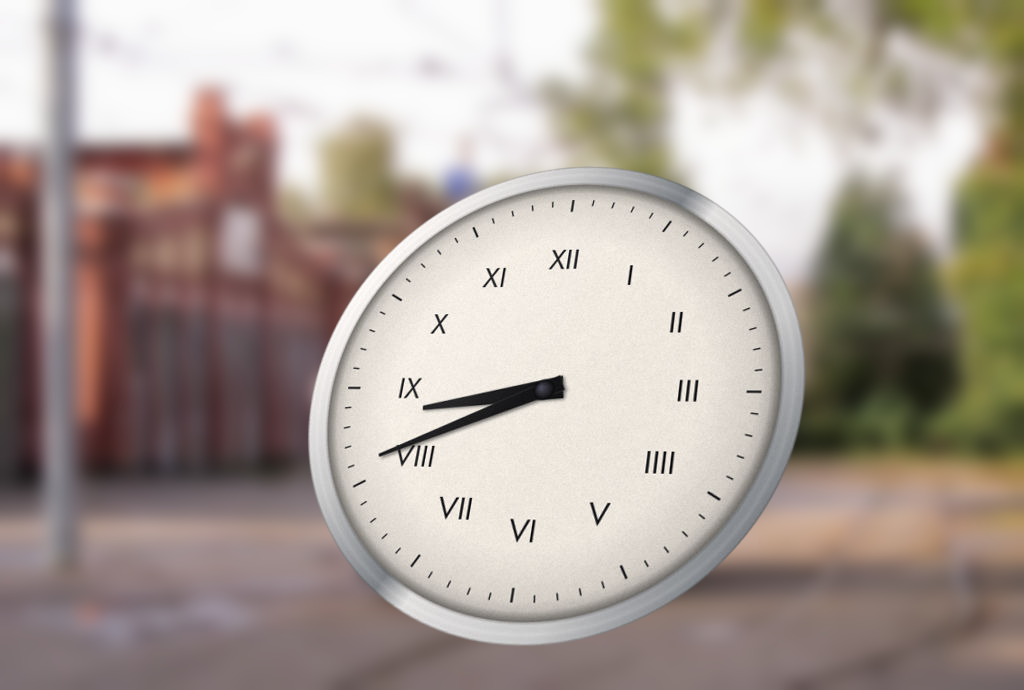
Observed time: 8:41
